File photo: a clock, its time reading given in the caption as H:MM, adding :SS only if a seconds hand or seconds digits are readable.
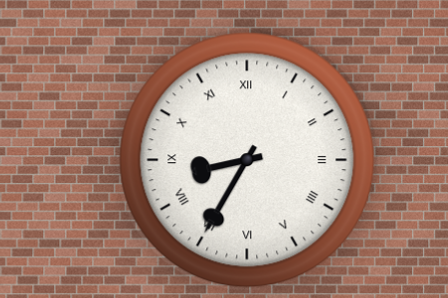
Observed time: 8:35
